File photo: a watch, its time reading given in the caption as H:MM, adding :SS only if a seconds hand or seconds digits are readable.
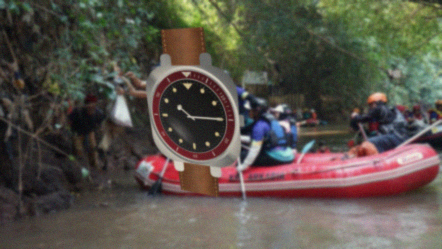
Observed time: 10:15
